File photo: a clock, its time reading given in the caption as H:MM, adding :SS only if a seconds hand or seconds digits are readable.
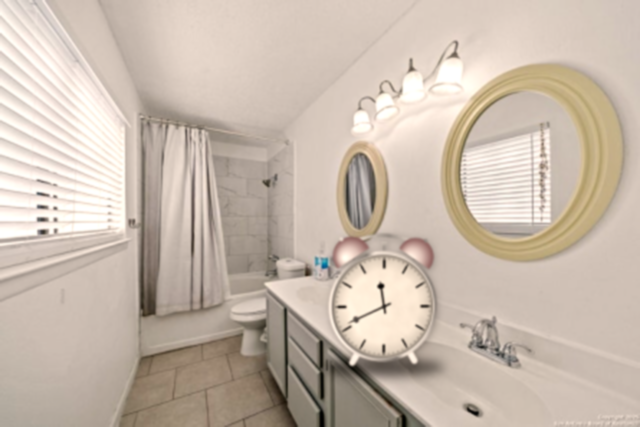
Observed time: 11:41
